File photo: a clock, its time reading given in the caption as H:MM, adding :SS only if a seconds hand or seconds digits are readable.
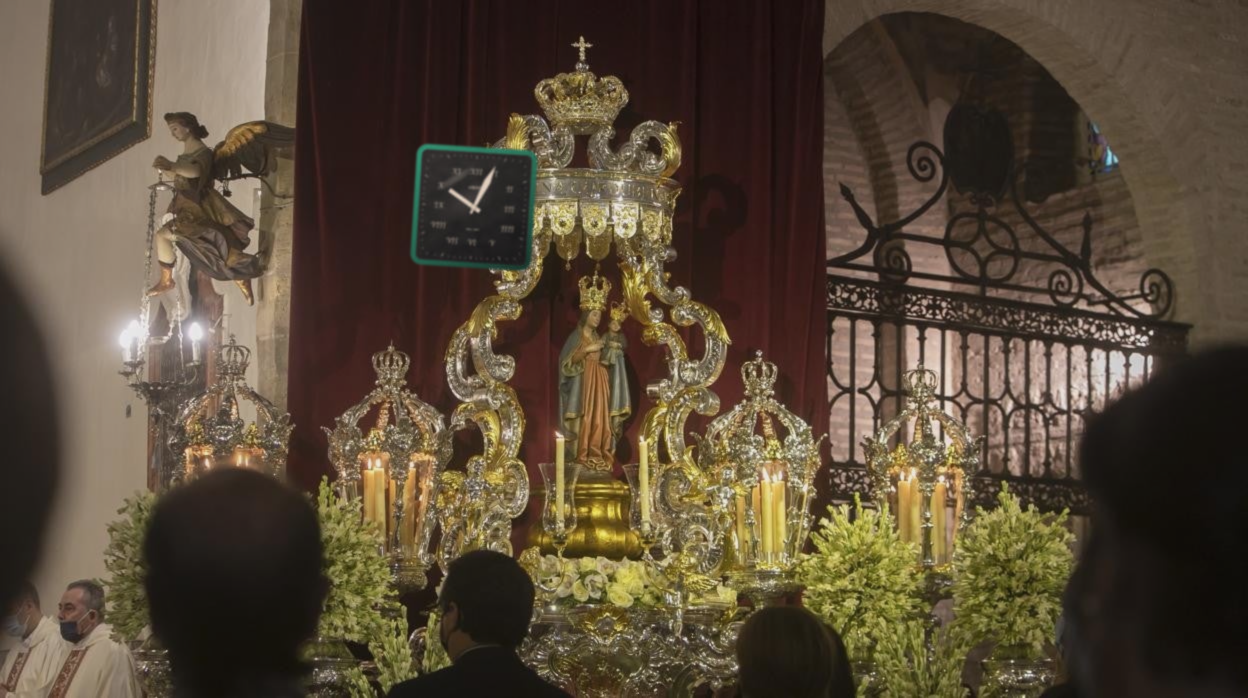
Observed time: 10:04
